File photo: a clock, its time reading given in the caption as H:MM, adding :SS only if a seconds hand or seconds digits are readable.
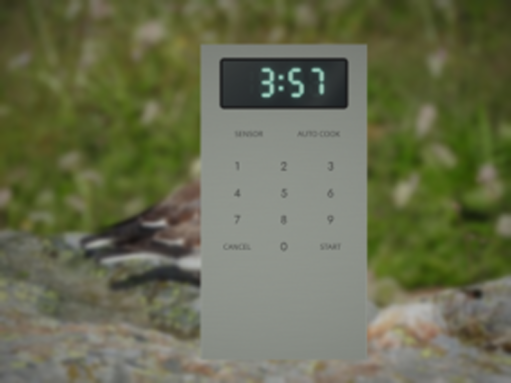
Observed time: 3:57
